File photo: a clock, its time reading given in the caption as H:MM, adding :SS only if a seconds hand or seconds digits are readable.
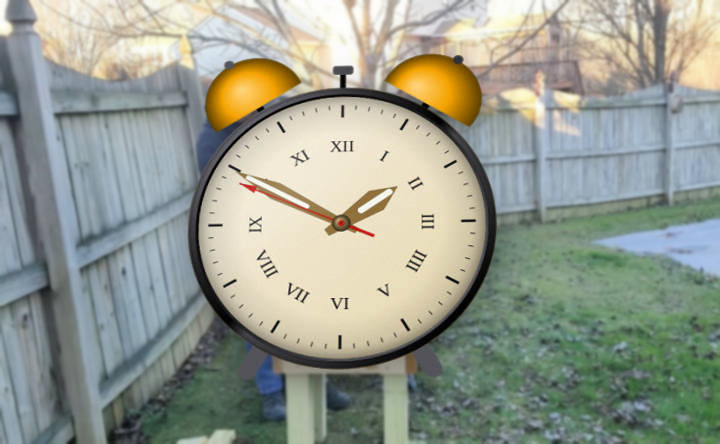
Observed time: 1:49:49
